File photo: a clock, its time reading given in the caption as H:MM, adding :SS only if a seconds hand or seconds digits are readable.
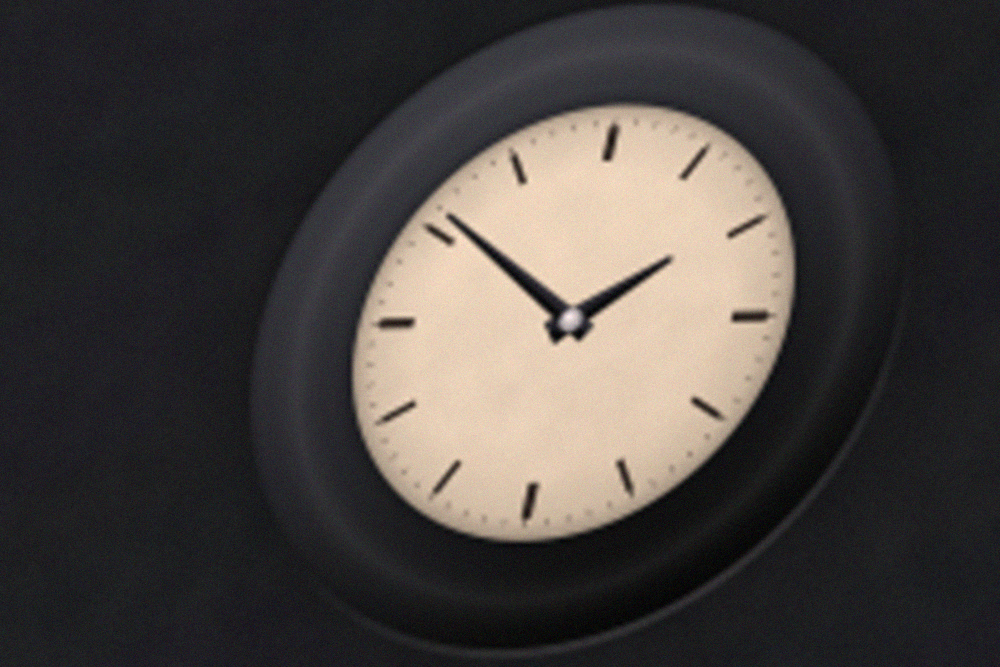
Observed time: 1:51
